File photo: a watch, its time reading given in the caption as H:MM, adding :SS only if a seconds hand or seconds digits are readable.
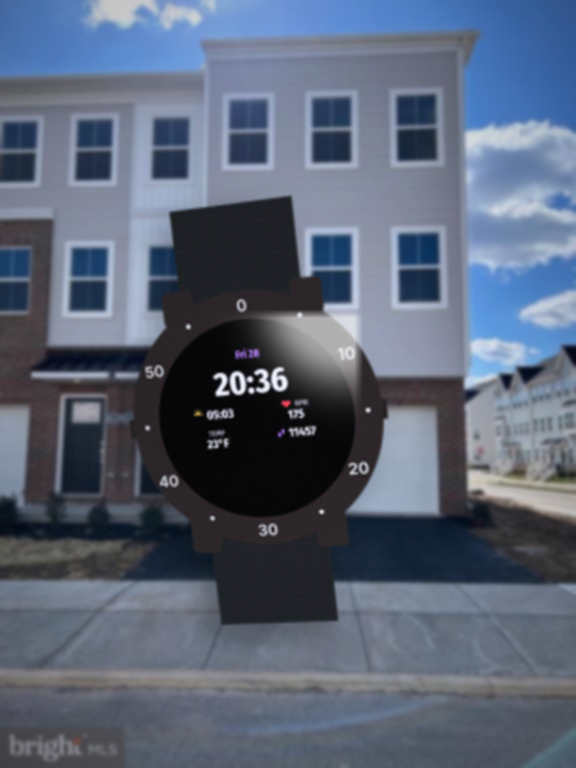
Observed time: 20:36
